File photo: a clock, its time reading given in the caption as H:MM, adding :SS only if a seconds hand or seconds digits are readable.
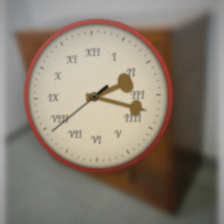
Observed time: 2:17:39
